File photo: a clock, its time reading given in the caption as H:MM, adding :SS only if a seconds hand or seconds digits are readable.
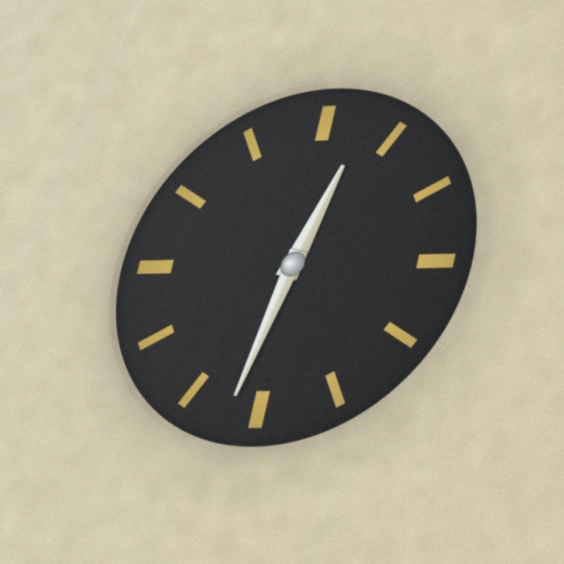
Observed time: 12:32
